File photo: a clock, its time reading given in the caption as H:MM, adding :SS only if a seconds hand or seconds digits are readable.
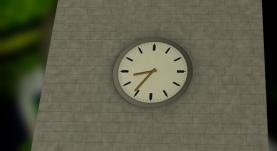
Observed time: 8:36
